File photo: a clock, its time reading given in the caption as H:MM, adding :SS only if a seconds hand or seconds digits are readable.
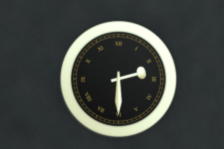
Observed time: 2:30
